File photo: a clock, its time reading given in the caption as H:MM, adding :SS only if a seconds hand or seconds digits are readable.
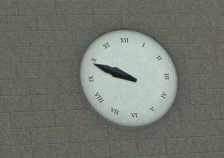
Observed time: 9:49
